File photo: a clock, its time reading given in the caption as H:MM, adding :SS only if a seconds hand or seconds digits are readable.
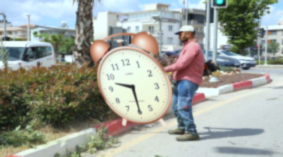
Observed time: 9:30
